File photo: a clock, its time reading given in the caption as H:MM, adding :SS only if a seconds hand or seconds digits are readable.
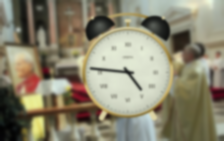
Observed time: 4:46
